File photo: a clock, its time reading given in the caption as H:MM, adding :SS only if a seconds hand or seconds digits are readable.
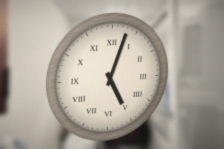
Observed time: 5:03
